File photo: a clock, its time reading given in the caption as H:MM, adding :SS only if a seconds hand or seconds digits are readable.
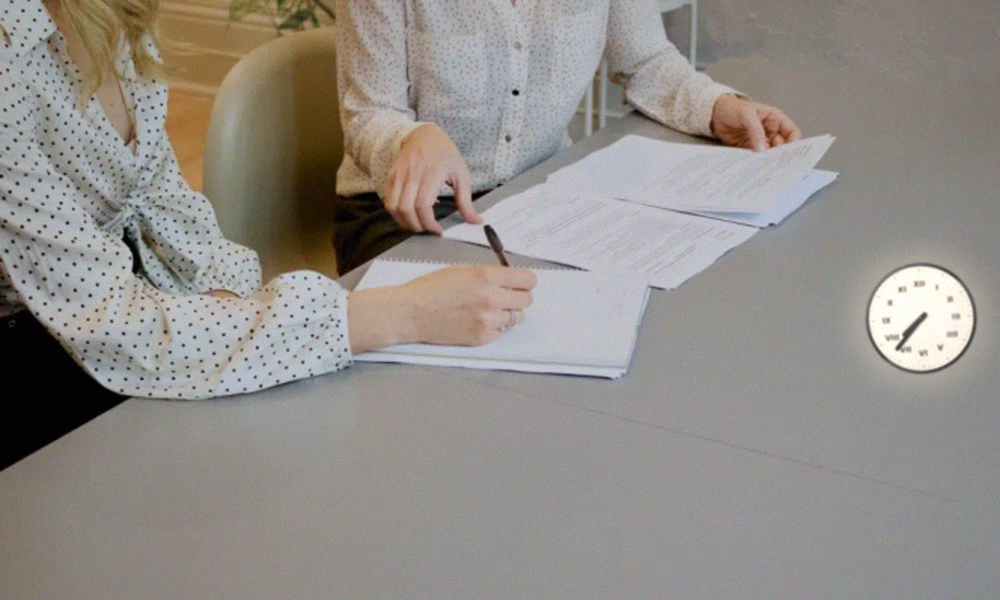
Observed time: 7:37
